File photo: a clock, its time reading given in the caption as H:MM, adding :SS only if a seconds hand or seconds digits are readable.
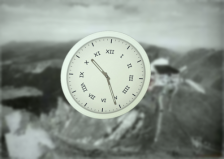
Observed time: 10:26
